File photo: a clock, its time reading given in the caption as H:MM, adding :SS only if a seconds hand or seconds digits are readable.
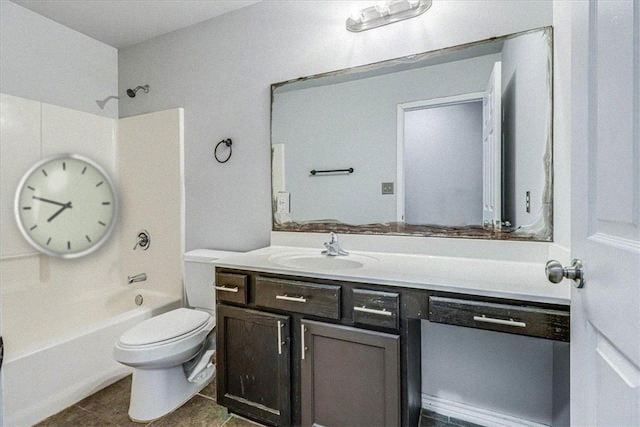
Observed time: 7:48
